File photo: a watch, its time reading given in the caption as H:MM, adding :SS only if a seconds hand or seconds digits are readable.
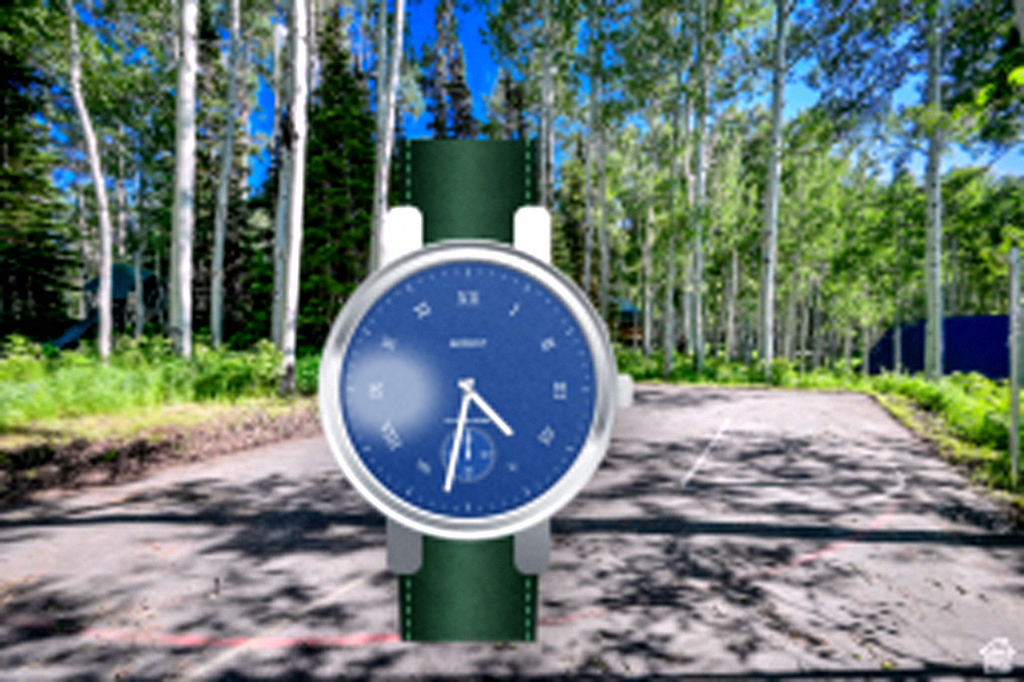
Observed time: 4:32
